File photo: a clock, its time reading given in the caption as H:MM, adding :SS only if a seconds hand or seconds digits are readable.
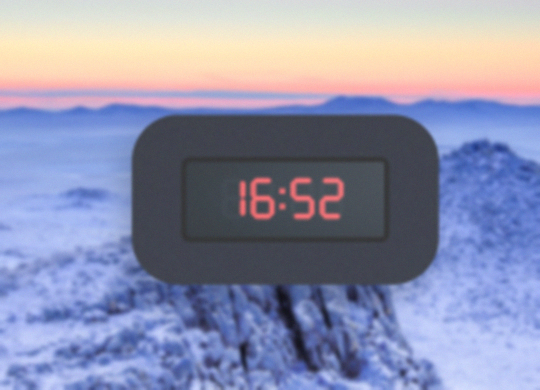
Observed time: 16:52
